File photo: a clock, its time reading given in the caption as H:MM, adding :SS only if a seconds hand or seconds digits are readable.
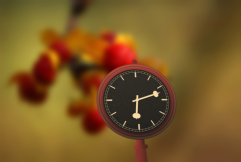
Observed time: 6:12
